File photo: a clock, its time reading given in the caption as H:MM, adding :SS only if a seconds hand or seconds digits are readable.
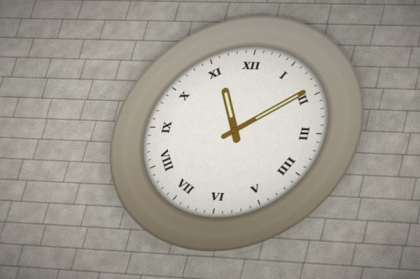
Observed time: 11:09
